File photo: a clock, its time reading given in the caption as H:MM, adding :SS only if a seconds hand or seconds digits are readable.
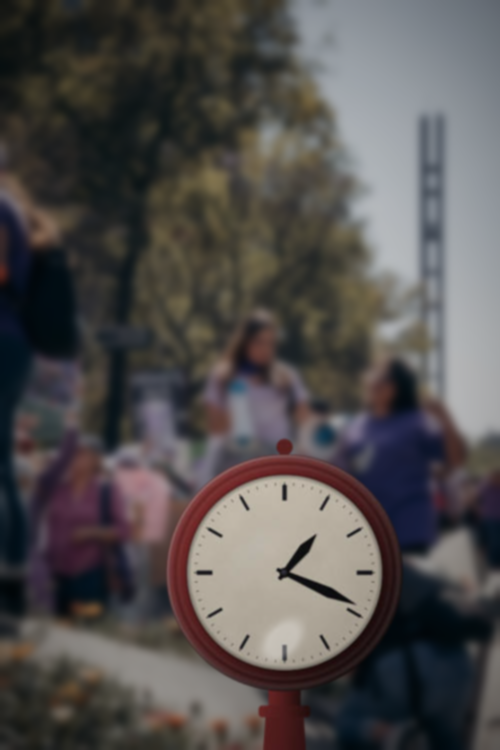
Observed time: 1:19
